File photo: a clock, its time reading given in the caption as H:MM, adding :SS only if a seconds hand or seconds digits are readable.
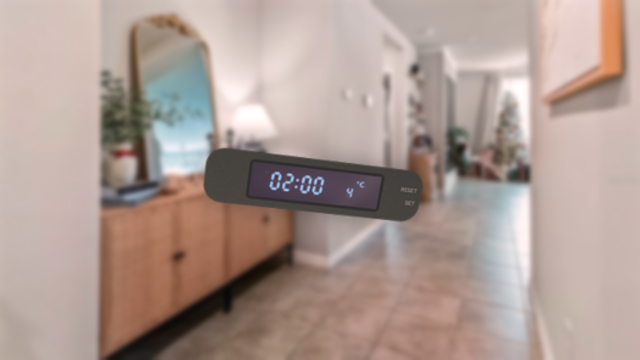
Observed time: 2:00
